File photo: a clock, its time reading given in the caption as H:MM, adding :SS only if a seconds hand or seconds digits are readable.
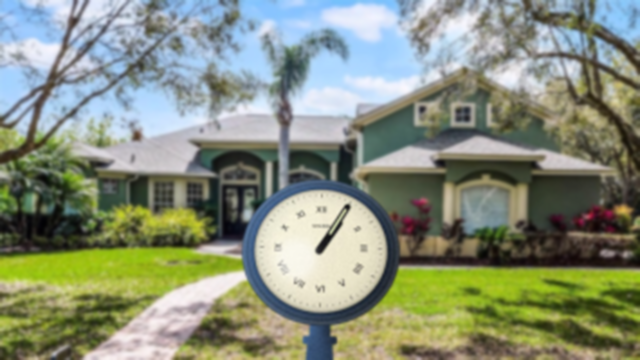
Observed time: 1:05
